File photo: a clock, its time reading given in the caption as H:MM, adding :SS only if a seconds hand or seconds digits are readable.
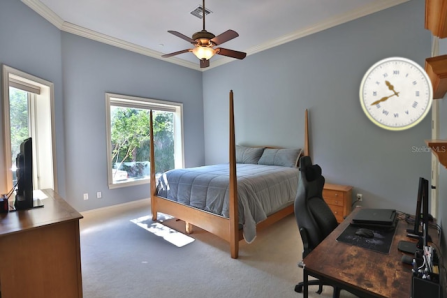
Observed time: 10:41
